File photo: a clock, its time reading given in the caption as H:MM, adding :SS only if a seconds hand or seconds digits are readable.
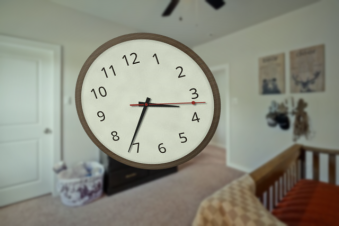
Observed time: 3:36:17
